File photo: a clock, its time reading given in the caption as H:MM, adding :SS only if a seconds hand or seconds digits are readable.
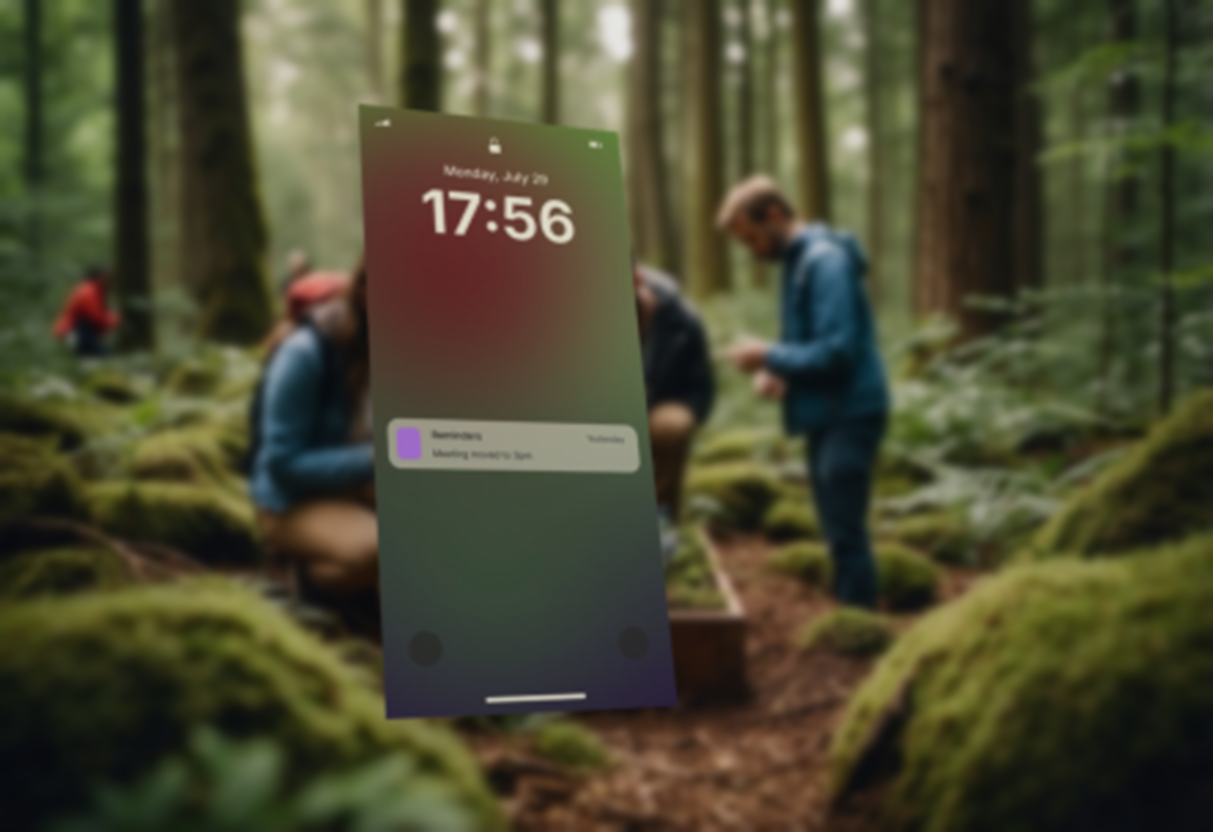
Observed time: 17:56
